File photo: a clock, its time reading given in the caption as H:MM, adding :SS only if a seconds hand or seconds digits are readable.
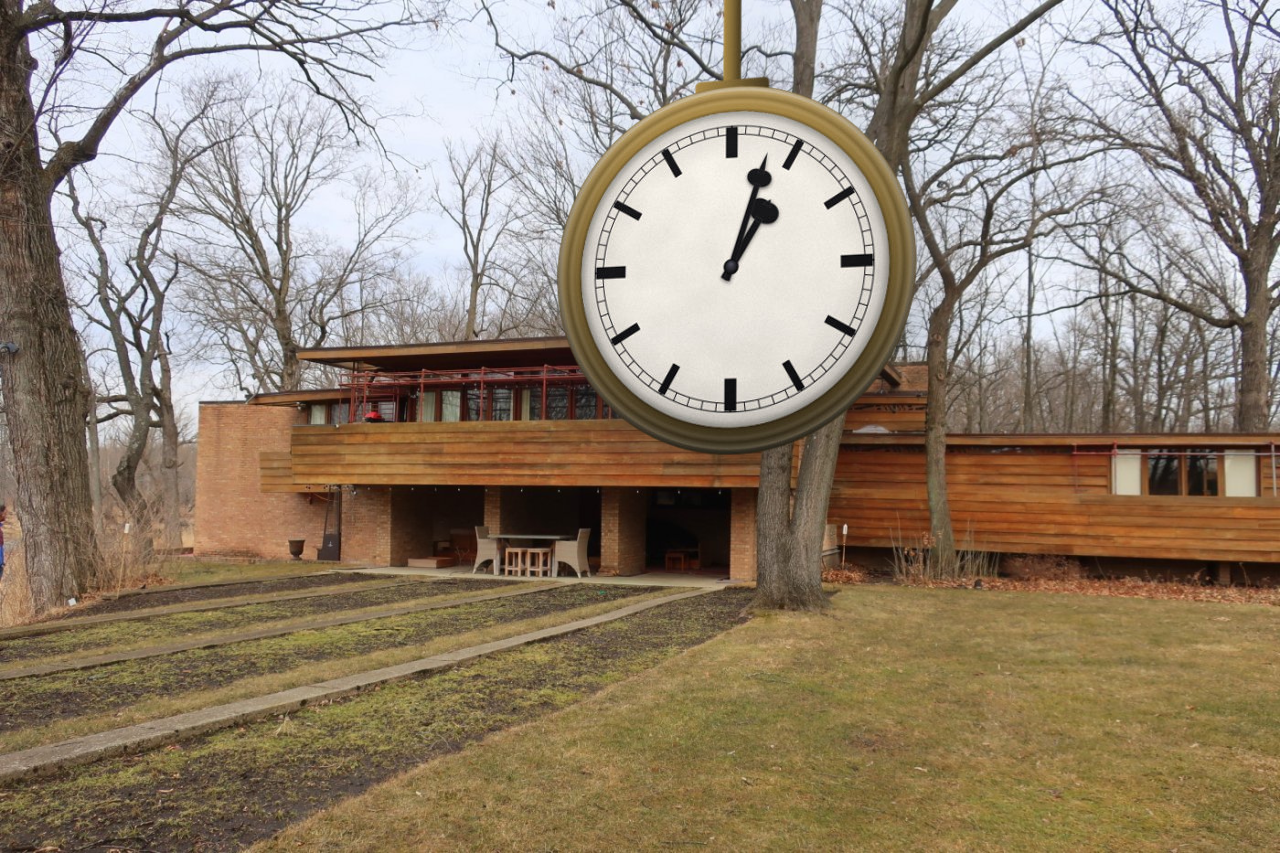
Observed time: 1:03
